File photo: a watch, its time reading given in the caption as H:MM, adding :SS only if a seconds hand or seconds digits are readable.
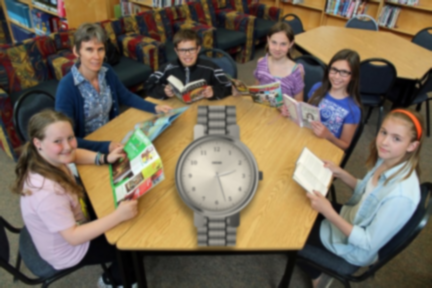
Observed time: 2:27
